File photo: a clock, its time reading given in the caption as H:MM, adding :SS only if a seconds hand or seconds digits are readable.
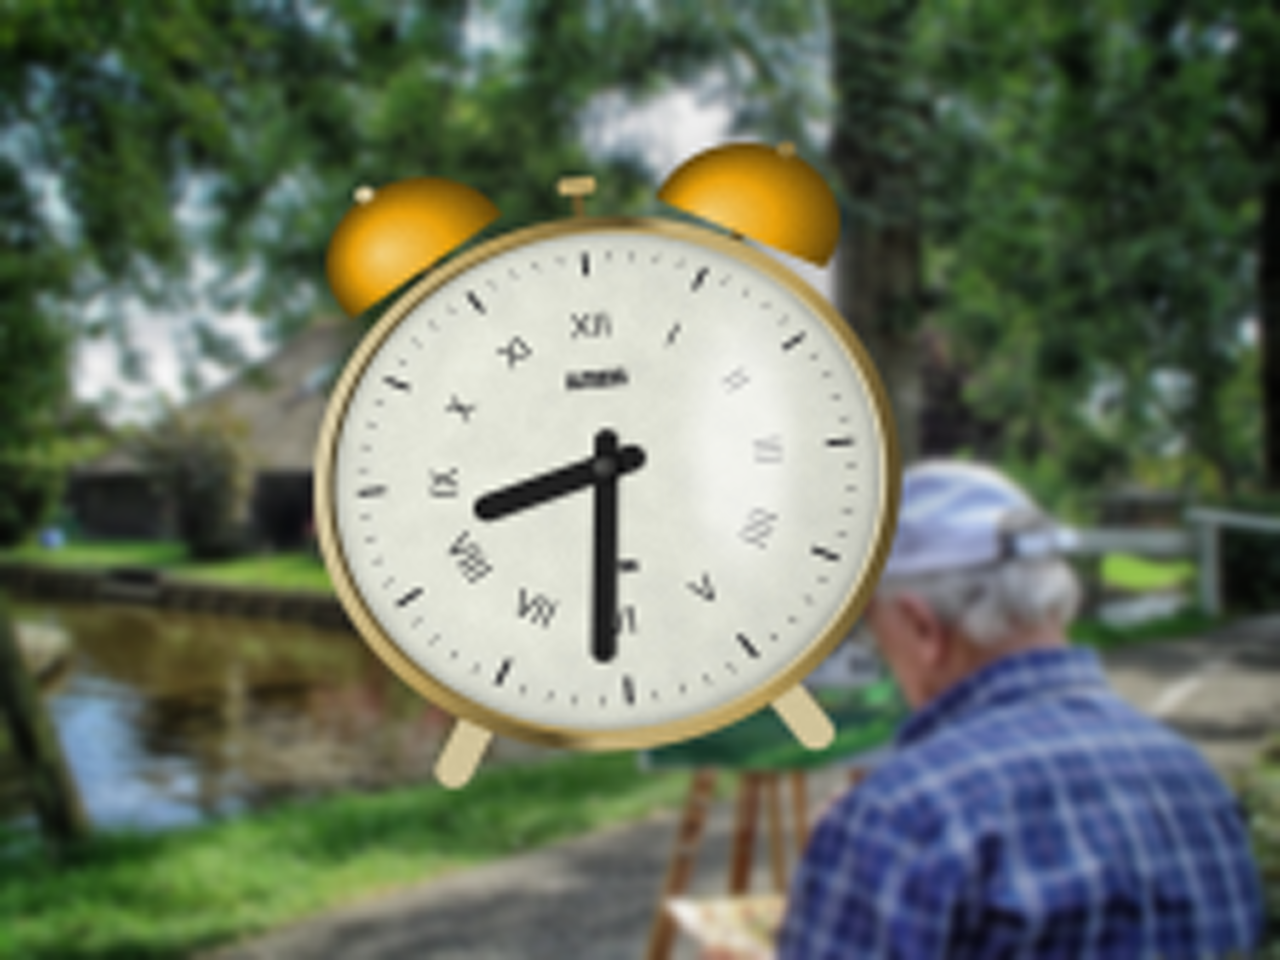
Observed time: 8:31
